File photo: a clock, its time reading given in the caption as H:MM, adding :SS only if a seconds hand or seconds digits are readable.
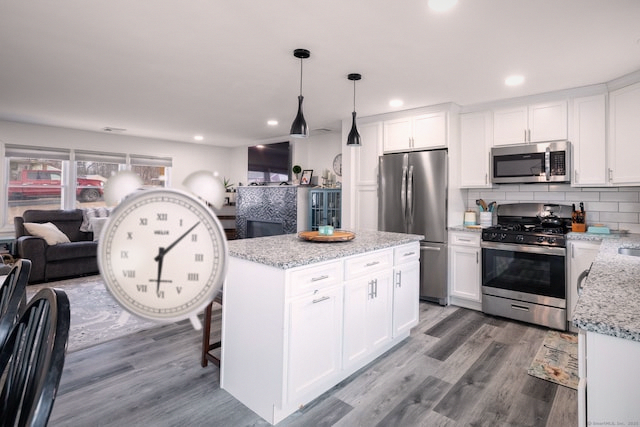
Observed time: 6:08
